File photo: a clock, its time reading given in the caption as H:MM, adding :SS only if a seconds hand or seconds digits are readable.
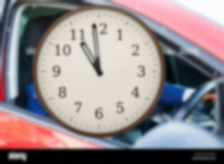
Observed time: 10:59
